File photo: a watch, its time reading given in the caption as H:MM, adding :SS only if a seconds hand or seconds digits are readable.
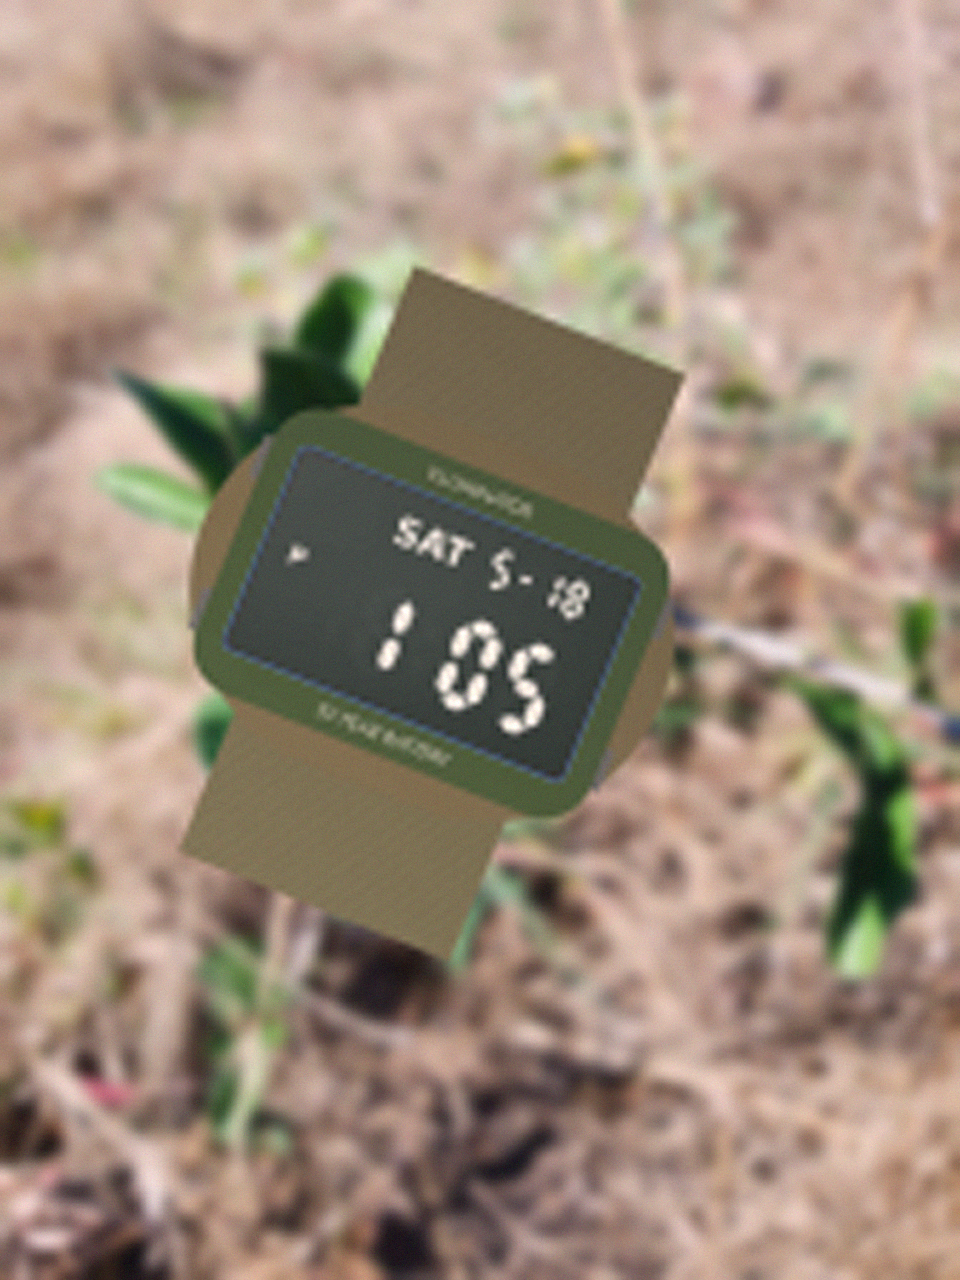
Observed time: 1:05
